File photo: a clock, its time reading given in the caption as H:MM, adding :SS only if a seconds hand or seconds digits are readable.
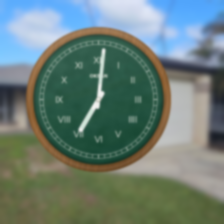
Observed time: 7:01
